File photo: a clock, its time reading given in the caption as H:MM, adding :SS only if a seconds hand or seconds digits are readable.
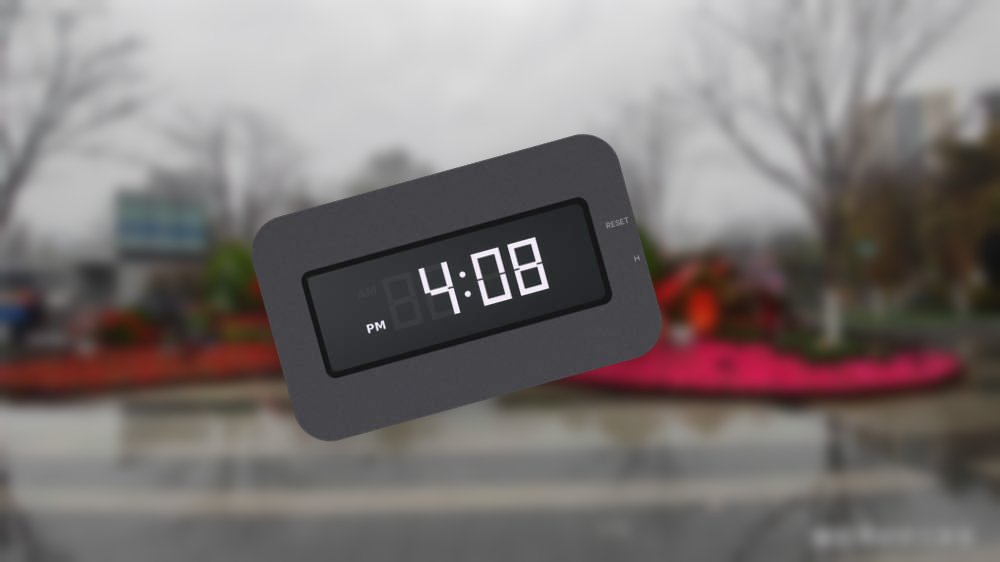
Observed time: 4:08
